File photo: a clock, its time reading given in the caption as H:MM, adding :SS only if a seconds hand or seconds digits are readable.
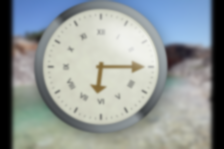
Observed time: 6:15
